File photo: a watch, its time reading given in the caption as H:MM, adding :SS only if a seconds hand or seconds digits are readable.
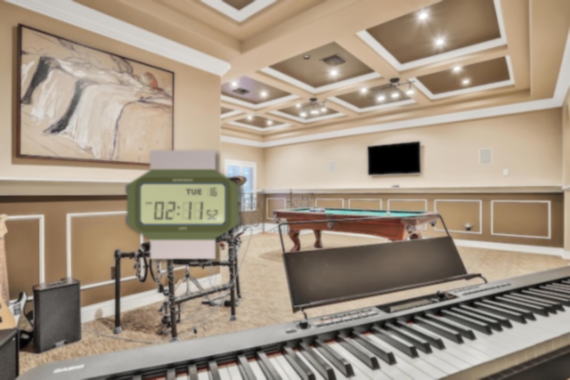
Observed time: 2:11
